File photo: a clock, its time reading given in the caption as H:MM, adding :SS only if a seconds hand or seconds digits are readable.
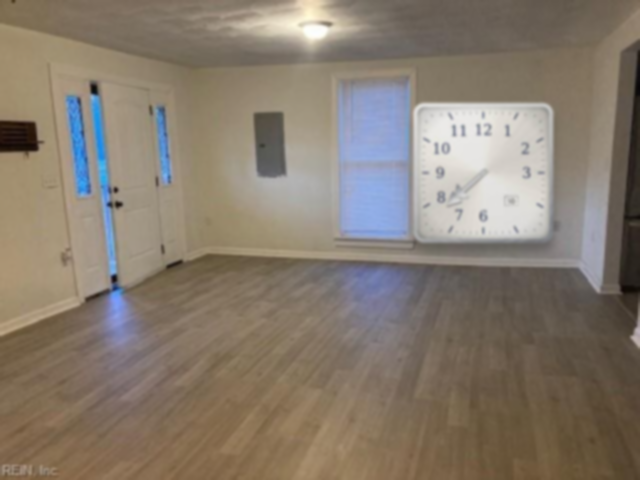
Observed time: 7:38
